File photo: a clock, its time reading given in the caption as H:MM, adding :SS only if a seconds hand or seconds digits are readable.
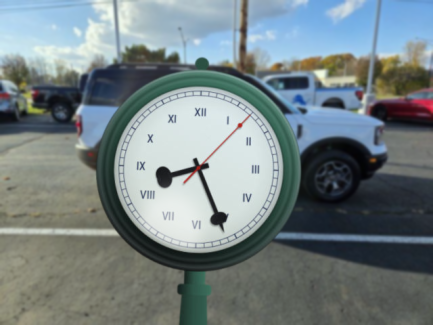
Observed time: 8:26:07
